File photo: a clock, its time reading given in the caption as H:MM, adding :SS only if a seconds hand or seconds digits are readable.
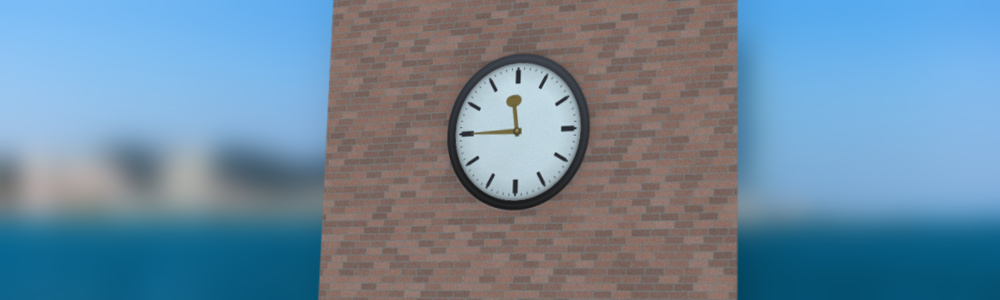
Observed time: 11:45
